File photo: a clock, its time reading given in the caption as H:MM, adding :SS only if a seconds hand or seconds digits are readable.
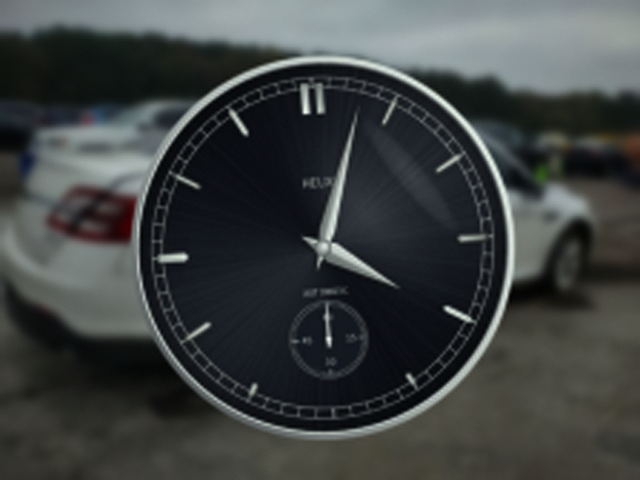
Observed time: 4:03
